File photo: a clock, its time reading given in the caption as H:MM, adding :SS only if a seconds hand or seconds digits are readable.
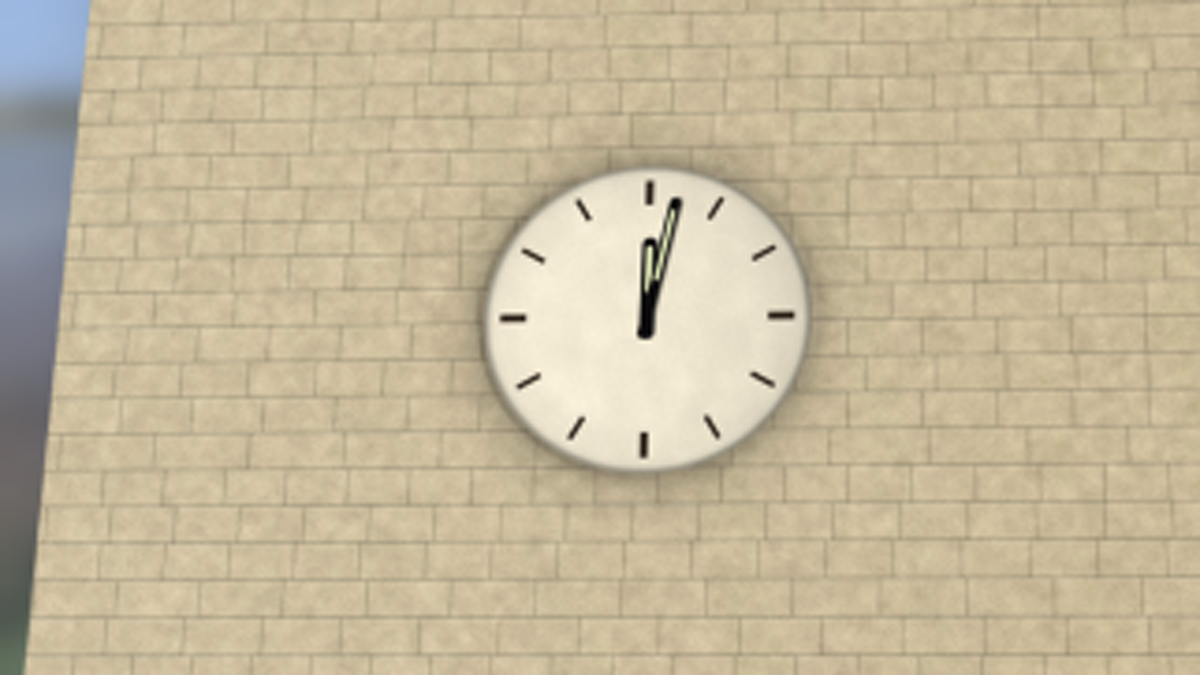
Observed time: 12:02
